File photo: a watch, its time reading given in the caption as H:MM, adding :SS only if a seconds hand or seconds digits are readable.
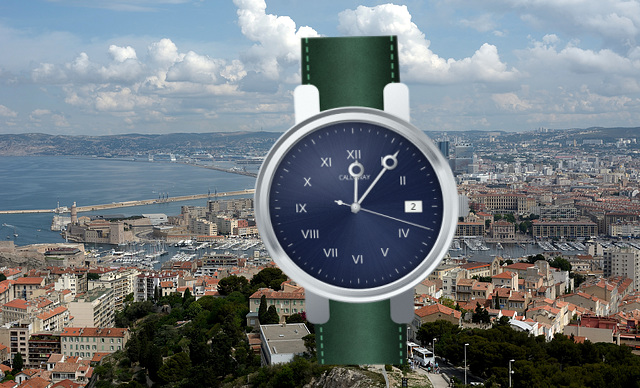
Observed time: 12:06:18
